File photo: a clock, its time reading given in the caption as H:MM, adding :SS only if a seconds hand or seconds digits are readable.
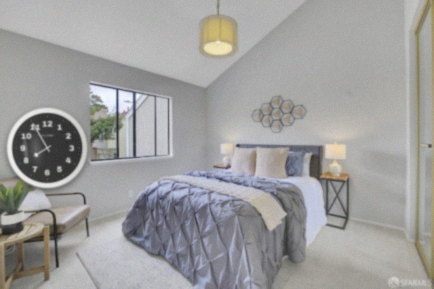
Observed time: 7:55
